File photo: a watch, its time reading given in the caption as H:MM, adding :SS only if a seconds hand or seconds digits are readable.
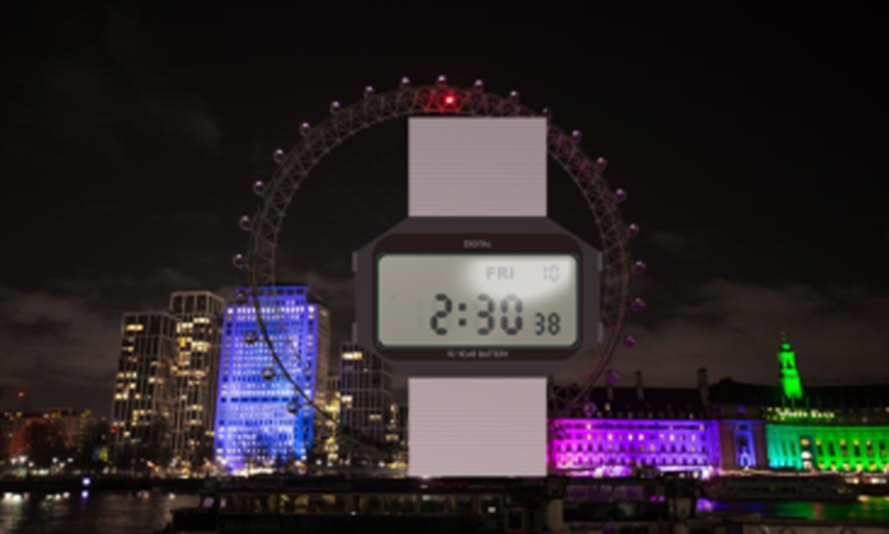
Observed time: 2:30:38
